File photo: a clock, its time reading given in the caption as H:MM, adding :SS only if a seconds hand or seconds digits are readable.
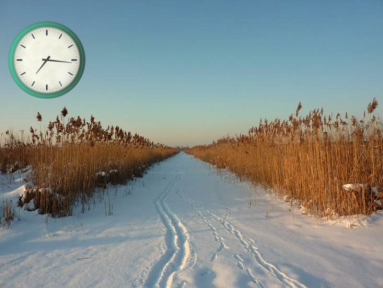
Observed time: 7:16
